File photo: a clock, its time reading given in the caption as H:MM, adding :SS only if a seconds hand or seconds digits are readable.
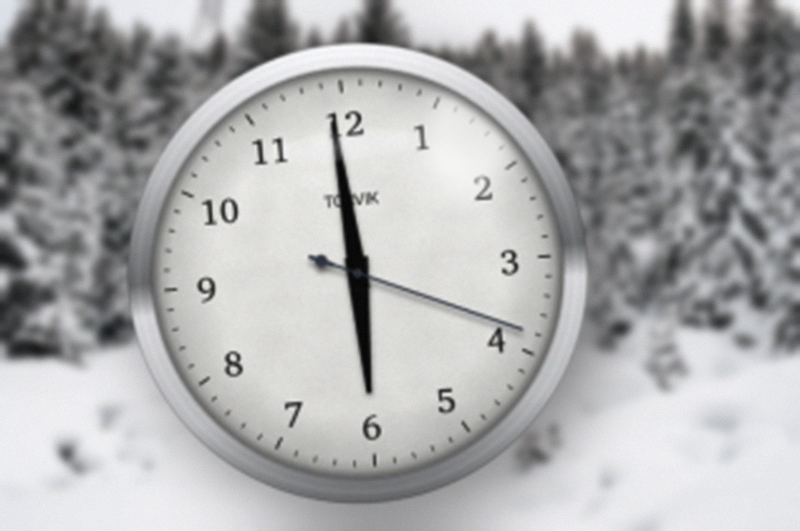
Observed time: 5:59:19
